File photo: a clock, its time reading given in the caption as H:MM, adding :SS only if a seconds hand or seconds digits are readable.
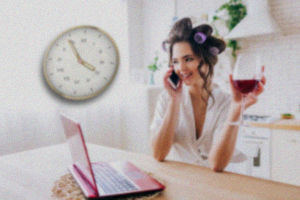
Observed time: 3:54
